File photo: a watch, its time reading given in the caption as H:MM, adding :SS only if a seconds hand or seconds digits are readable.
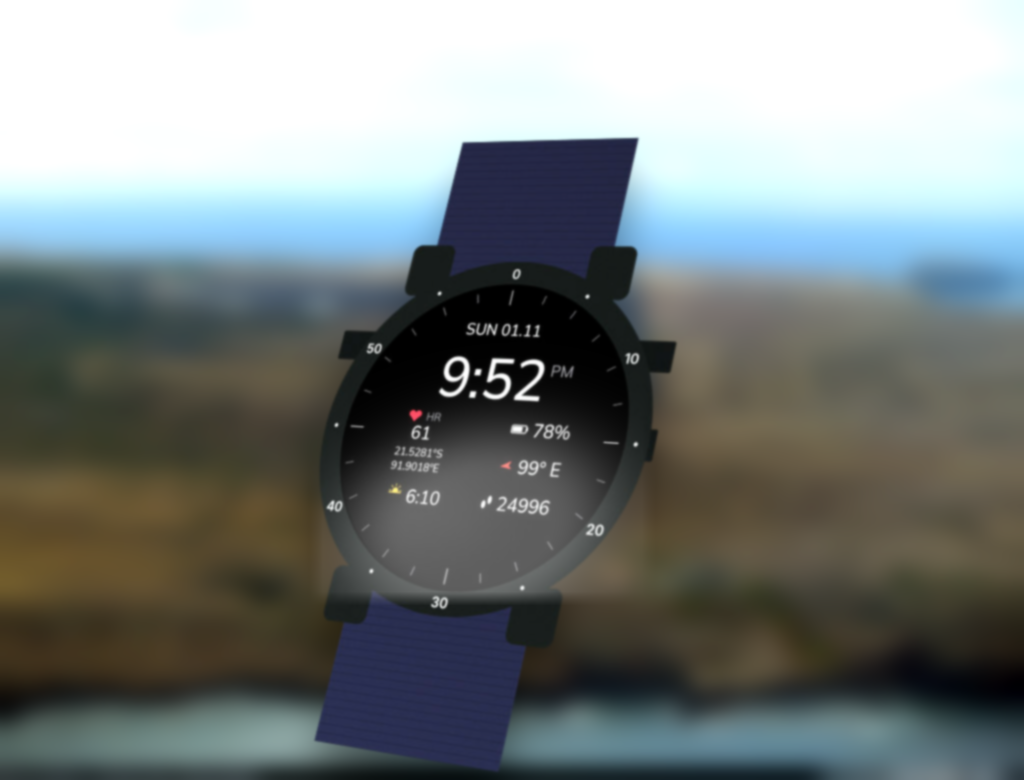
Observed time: 9:52
